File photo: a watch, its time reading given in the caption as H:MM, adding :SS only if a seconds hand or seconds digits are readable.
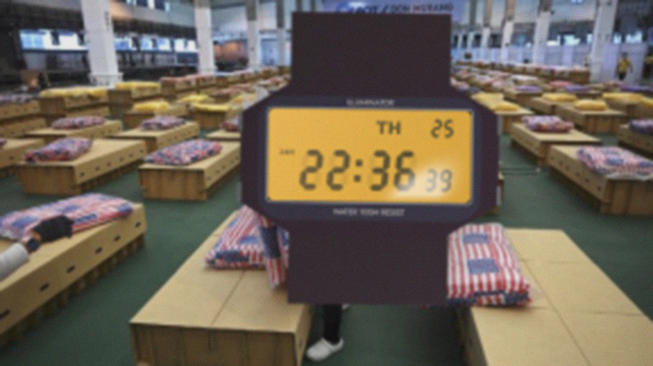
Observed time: 22:36:39
